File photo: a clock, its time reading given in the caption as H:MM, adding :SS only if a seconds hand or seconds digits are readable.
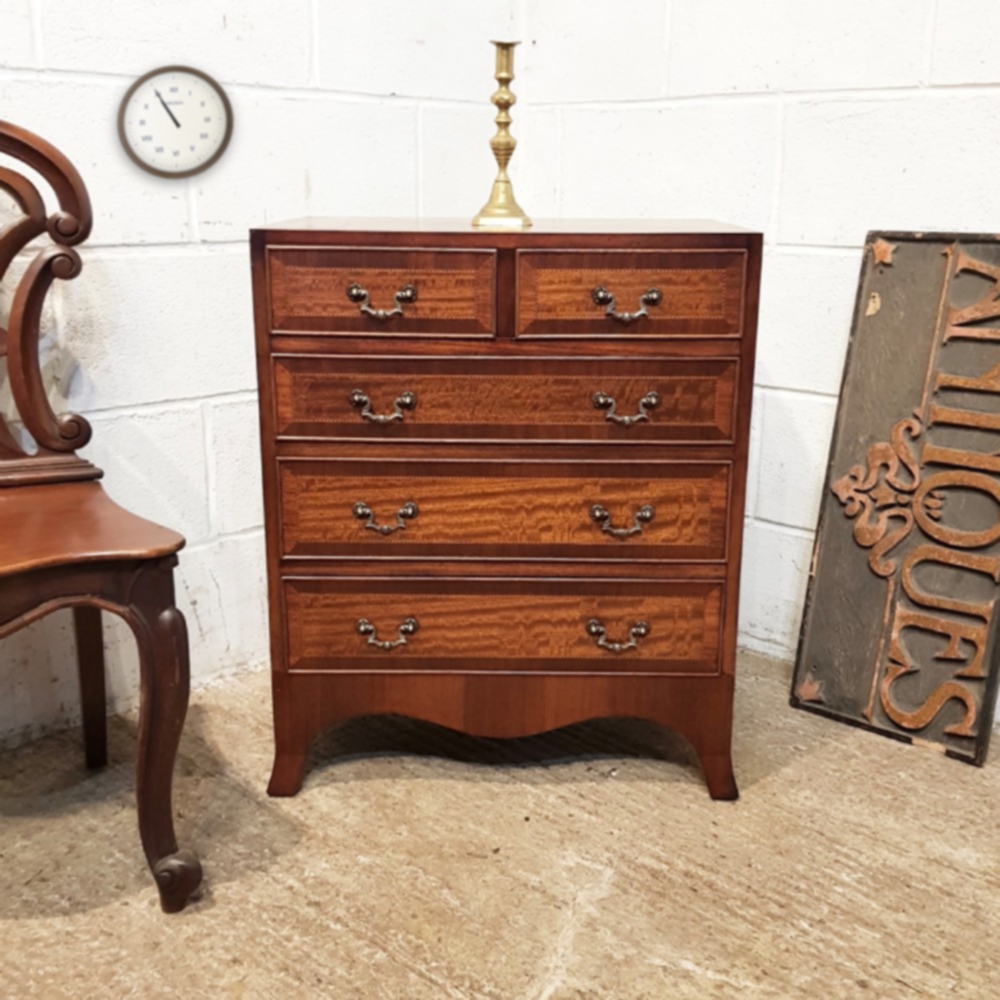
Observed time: 10:55
